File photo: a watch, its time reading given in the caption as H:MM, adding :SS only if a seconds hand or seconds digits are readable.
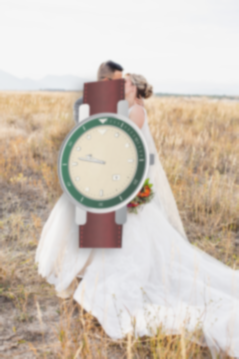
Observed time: 9:47
